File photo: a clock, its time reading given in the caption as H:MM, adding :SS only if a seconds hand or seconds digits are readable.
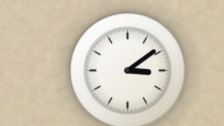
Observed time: 3:09
